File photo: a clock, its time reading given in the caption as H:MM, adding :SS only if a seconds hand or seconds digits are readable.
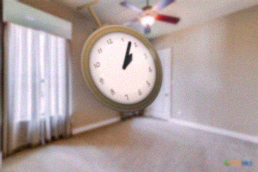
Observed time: 2:08
